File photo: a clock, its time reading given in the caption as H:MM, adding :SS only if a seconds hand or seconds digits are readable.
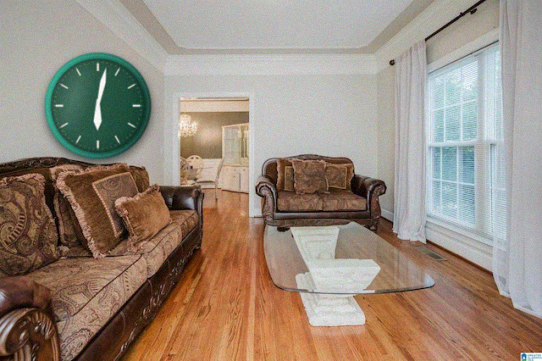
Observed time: 6:02
